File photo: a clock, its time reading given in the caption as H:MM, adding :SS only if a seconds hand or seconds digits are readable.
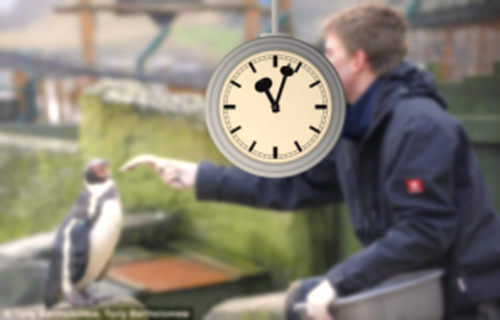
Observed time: 11:03
